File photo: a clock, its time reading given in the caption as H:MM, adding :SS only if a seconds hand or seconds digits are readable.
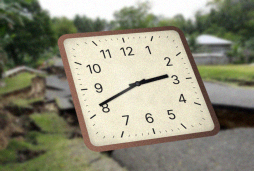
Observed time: 2:41
